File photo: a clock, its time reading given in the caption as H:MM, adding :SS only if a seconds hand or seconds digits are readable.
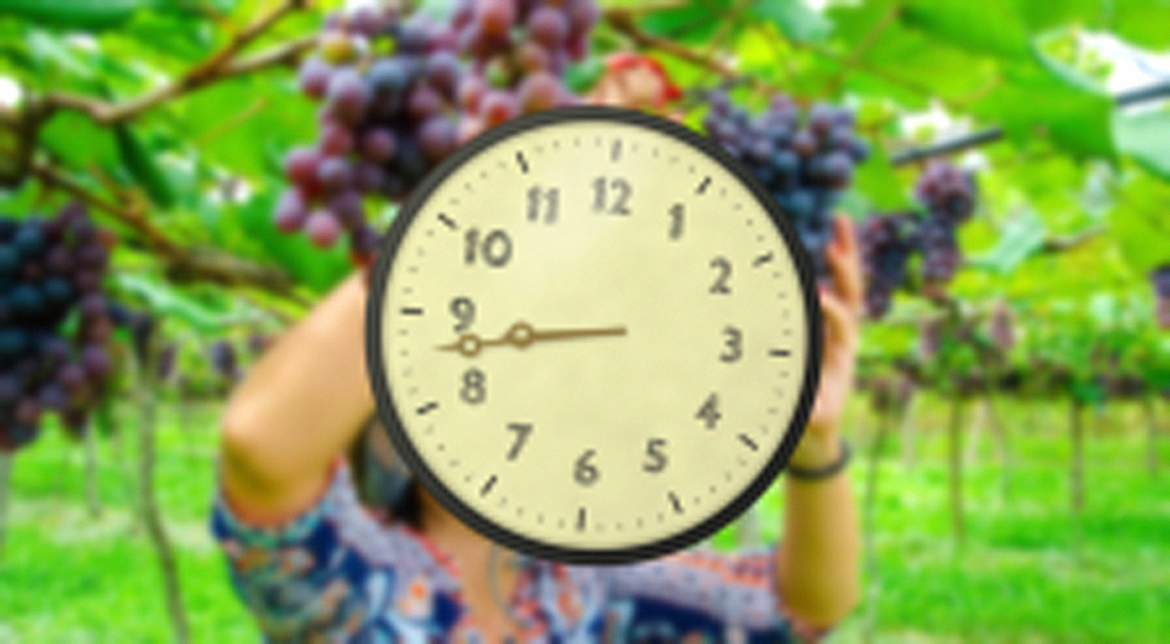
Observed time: 8:43
